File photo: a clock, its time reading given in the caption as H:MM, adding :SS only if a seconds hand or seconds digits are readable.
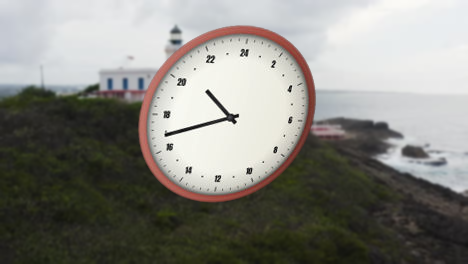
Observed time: 20:42
